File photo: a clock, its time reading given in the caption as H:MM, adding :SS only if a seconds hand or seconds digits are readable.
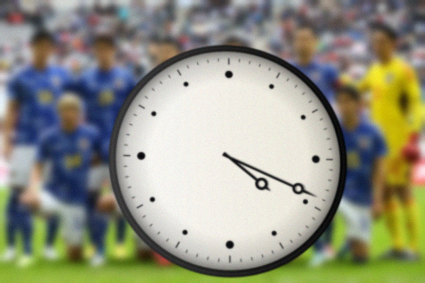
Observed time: 4:19
